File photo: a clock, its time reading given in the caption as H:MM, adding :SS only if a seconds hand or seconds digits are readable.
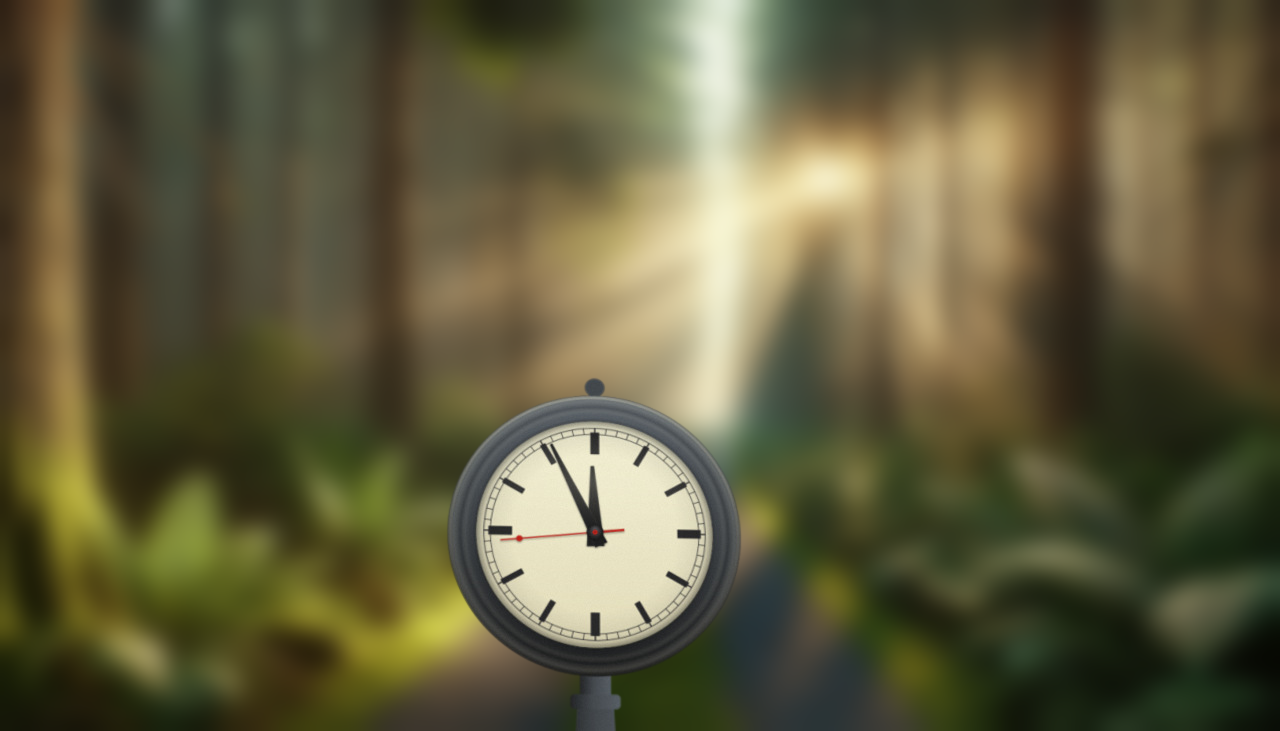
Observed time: 11:55:44
